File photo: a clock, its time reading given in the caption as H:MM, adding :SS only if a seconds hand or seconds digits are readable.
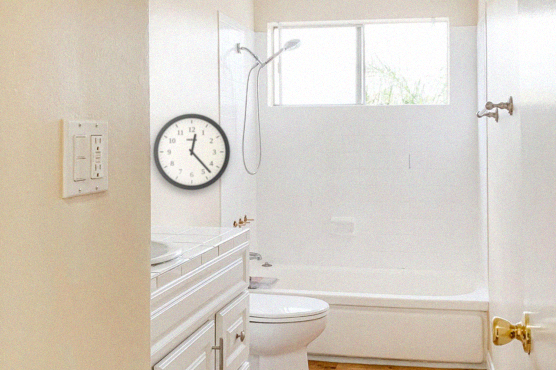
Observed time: 12:23
